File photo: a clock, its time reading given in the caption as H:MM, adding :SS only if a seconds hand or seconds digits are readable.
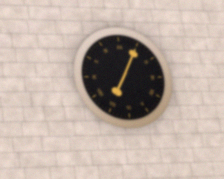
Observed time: 7:05
